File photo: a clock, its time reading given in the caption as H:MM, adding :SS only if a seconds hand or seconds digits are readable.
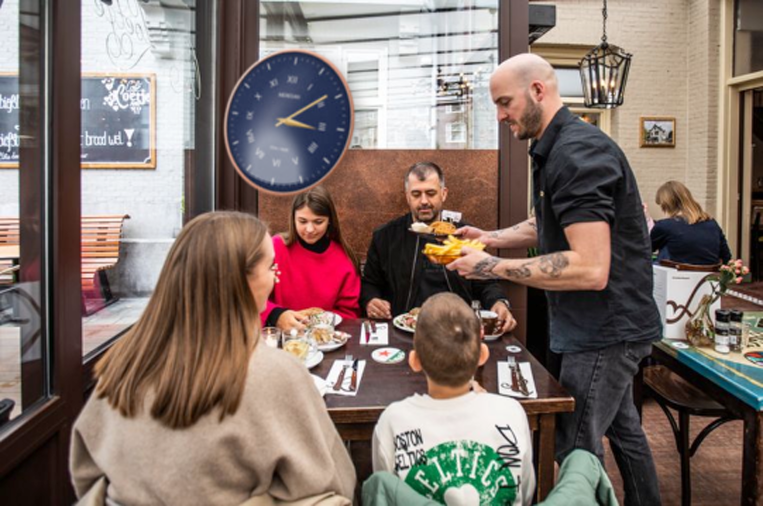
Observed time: 3:09
